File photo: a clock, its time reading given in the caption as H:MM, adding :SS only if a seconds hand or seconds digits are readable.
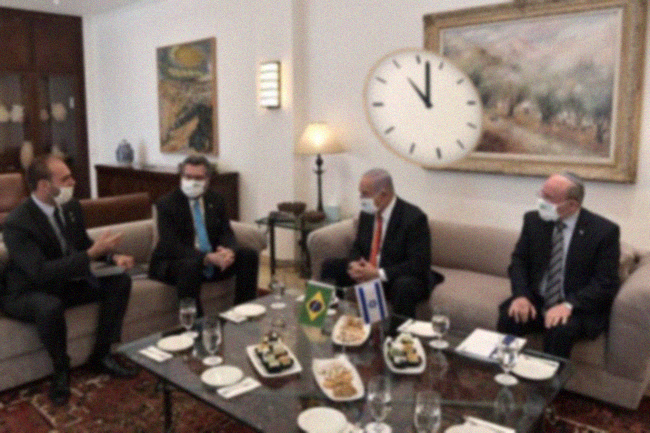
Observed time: 11:02
